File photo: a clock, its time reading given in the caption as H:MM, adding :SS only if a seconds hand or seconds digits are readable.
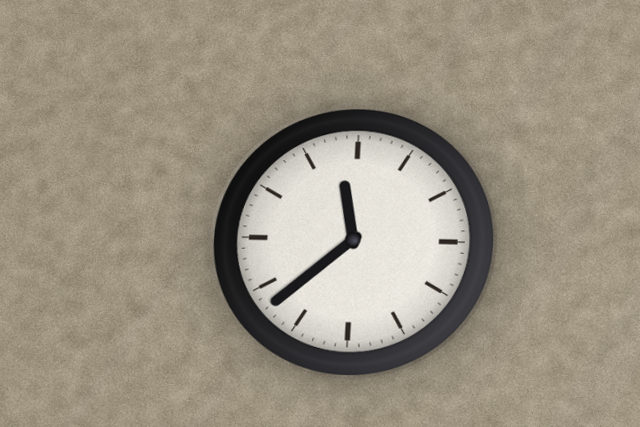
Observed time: 11:38
